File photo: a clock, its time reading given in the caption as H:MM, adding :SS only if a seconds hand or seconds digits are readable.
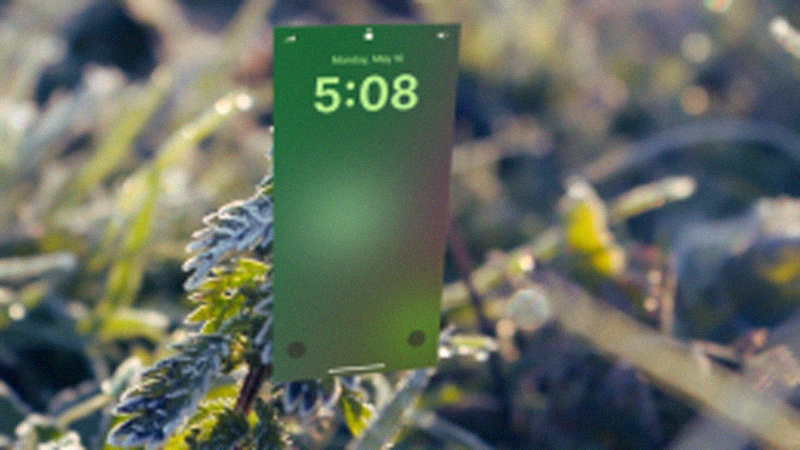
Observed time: 5:08
